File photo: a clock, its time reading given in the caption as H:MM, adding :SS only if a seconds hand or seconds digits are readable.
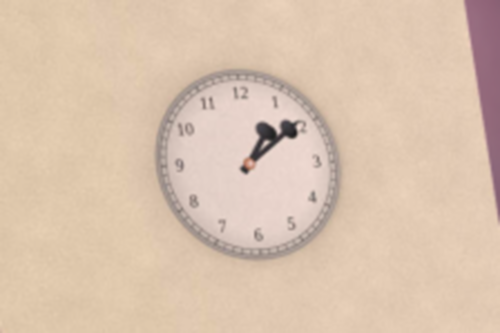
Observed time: 1:09
